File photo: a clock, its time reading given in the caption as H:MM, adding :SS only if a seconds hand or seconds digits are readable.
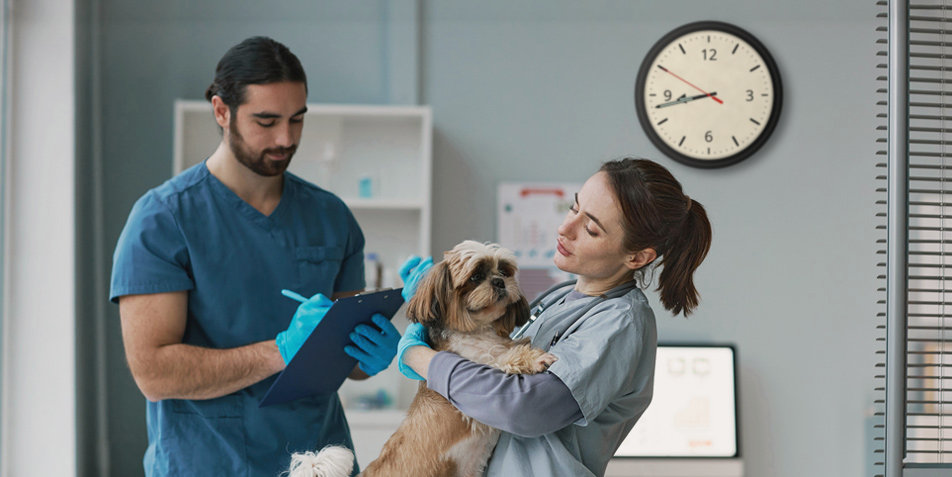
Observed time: 8:42:50
